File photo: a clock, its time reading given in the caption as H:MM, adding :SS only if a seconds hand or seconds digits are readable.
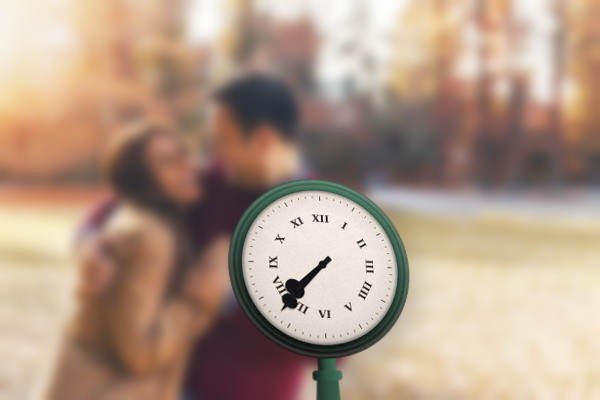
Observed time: 7:37
